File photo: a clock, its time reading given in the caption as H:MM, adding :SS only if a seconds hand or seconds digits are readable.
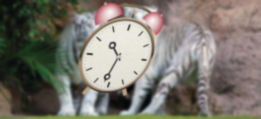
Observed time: 10:32
